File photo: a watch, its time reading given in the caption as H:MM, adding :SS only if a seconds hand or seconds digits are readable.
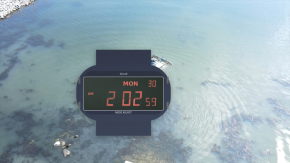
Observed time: 2:02:59
